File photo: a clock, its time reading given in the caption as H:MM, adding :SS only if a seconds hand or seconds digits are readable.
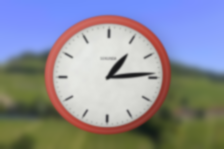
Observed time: 1:14
